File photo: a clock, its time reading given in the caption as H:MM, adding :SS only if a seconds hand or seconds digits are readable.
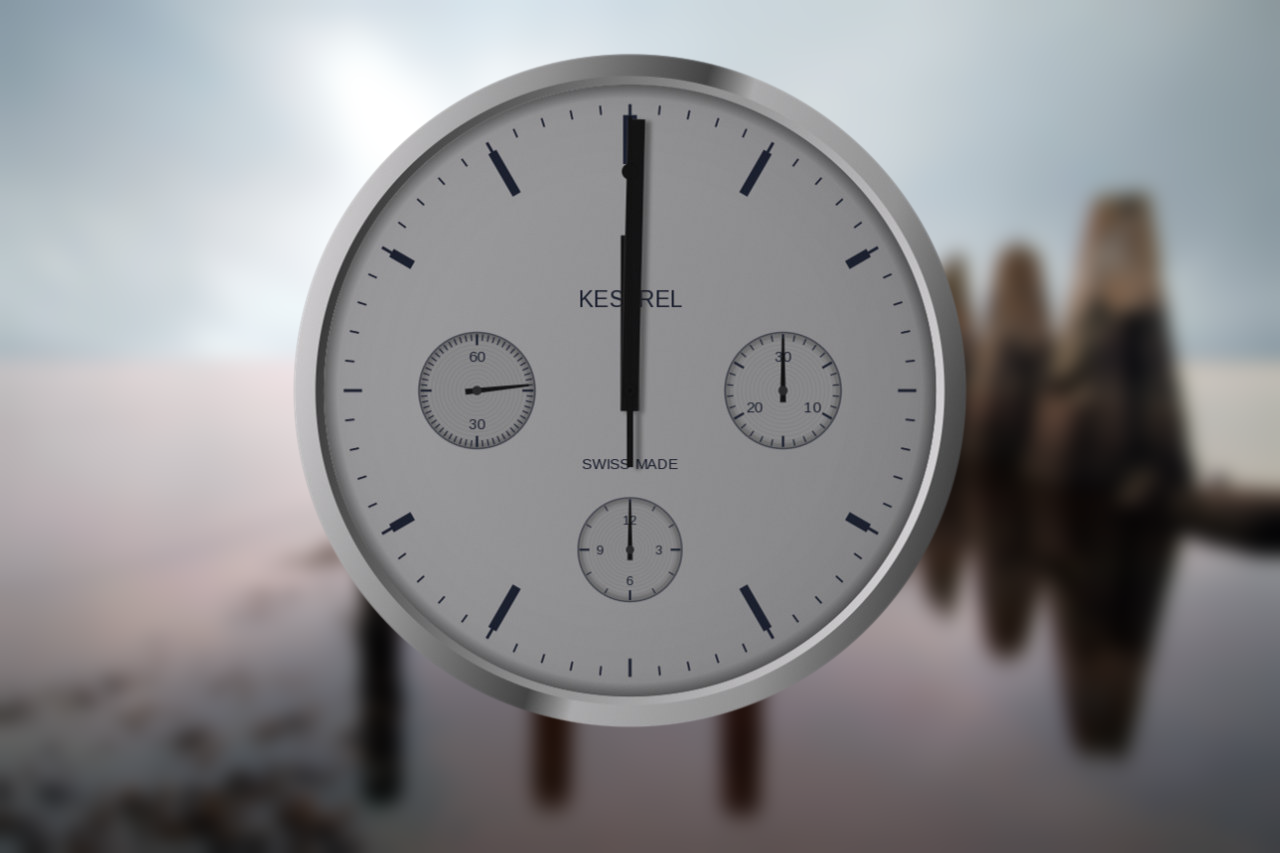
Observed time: 12:00:14
